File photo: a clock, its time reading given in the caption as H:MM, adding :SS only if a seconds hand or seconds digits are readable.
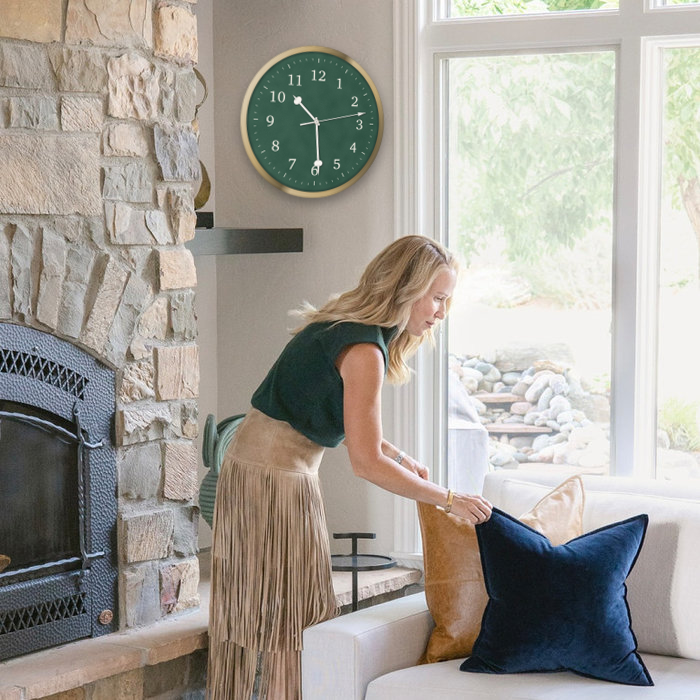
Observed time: 10:29:13
